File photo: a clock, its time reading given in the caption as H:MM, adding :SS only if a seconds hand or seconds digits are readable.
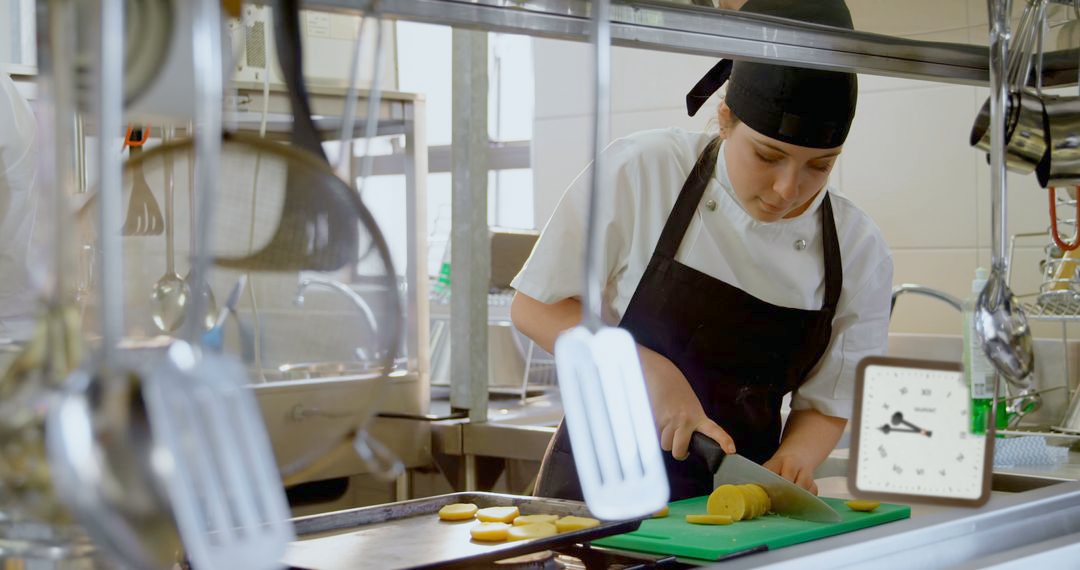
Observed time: 9:45
